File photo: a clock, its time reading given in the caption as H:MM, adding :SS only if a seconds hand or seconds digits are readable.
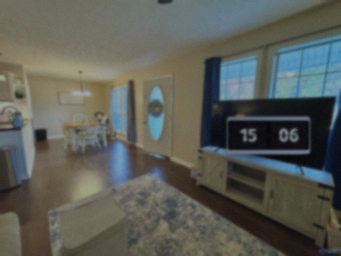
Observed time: 15:06
